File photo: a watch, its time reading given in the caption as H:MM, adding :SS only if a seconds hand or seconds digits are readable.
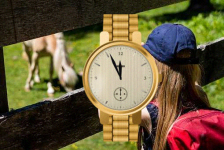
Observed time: 11:56
